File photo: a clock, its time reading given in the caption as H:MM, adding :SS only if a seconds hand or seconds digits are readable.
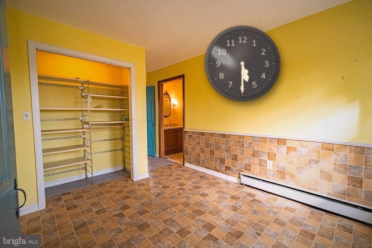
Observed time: 5:30
